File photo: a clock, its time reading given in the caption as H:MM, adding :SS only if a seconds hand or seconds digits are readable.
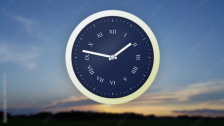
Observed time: 1:47
